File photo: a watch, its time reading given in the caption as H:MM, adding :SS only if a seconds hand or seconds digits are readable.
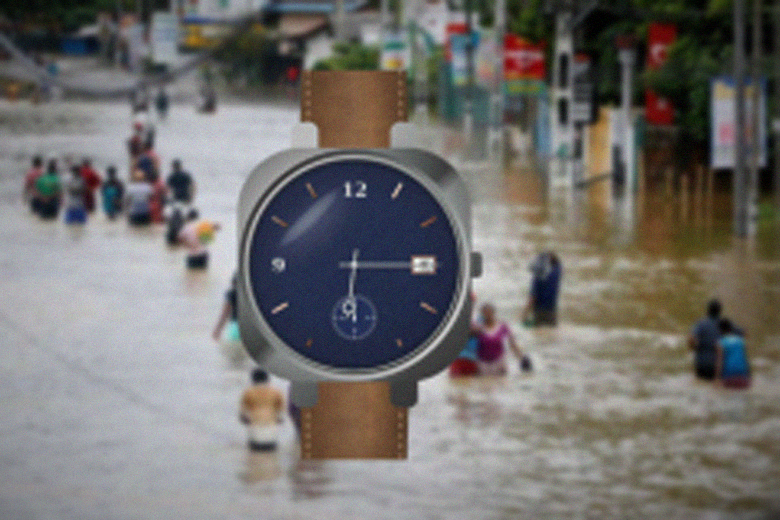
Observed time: 6:15
